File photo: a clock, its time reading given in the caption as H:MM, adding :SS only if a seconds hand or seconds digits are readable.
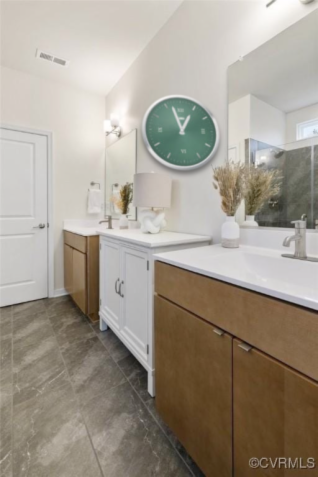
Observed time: 12:57
